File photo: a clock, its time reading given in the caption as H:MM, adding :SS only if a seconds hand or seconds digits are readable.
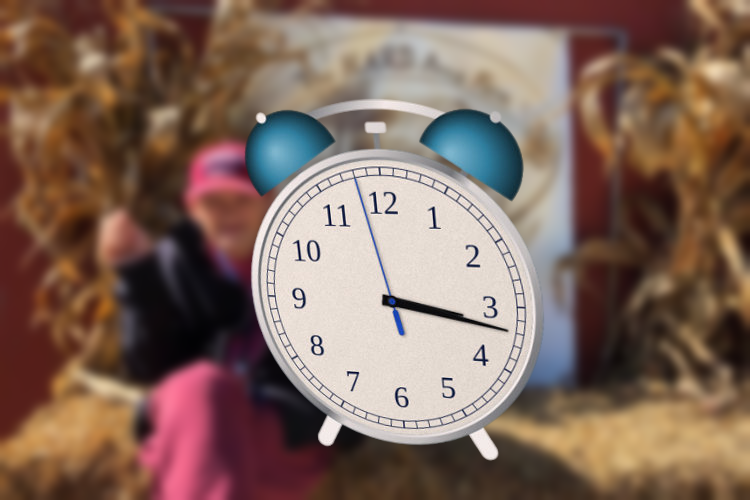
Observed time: 3:16:58
